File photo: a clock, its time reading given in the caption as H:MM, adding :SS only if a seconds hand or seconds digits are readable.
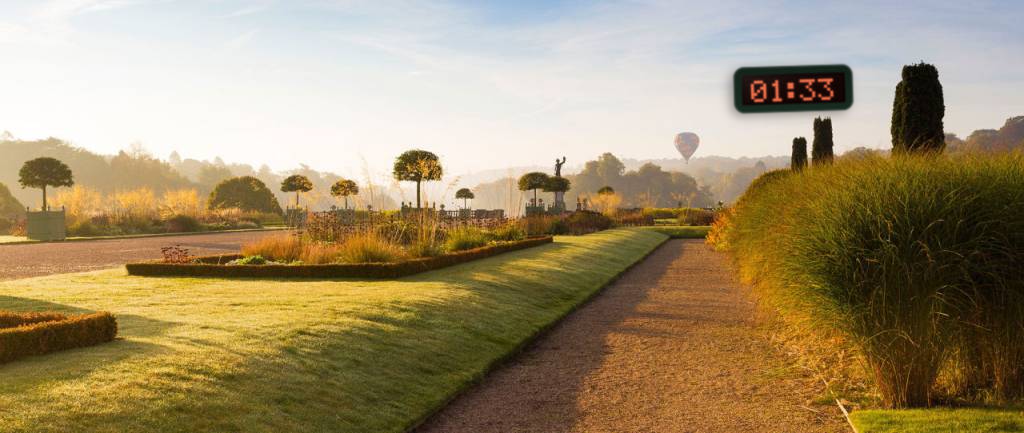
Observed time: 1:33
